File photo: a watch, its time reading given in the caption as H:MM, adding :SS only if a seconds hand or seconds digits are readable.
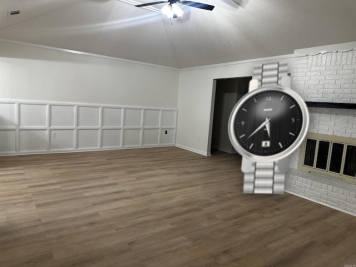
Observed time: 5:38
